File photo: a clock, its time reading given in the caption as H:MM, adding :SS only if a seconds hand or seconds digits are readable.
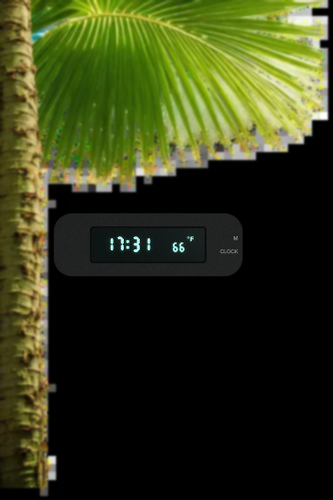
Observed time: 17:31
